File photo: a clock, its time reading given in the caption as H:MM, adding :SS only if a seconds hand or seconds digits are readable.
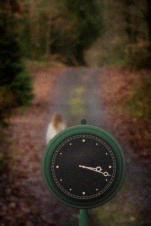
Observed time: 3:18
